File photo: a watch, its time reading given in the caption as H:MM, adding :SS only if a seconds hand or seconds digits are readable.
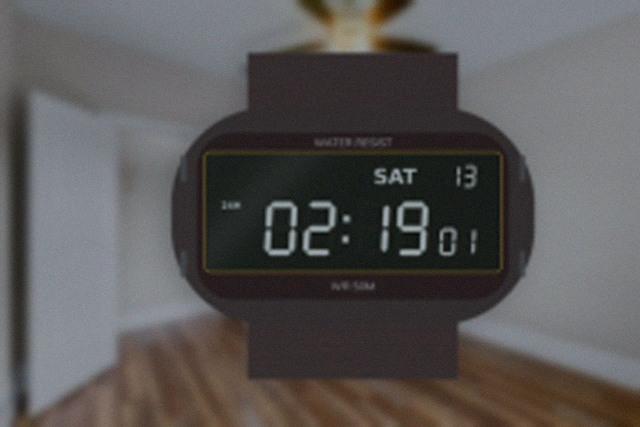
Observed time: 2:19:01
